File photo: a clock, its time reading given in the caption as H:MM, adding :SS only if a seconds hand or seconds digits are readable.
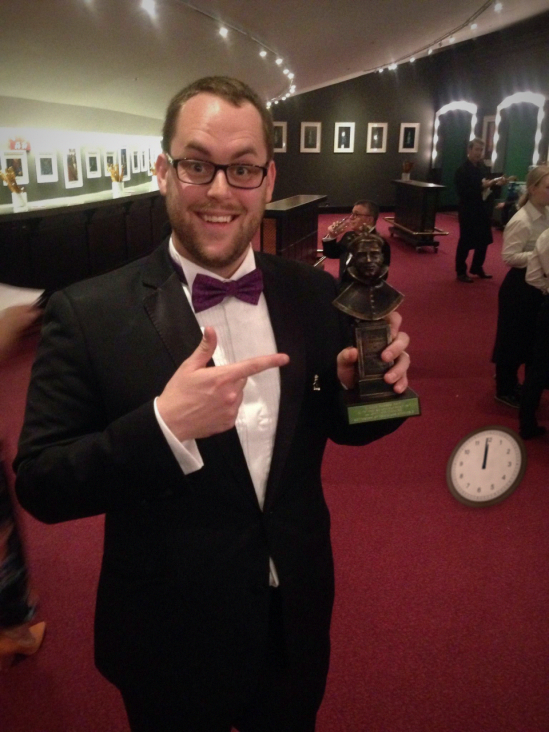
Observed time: 11:59
